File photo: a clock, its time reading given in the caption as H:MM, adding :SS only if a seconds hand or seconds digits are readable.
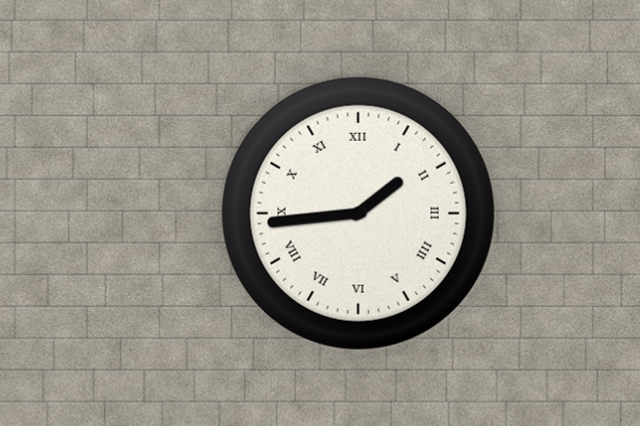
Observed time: 1:44
